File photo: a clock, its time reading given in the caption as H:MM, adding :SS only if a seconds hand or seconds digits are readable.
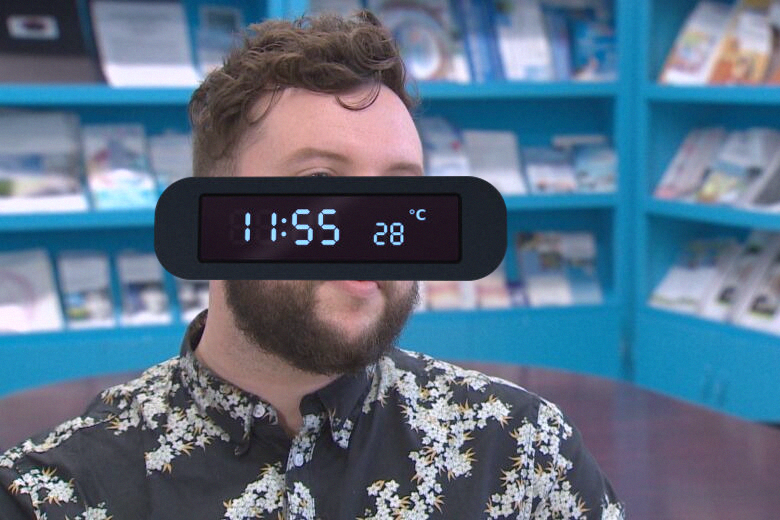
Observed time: 11:55
